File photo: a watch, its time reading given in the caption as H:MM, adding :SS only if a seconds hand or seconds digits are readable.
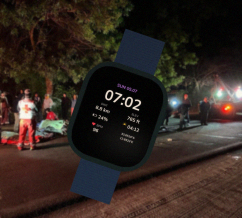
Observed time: 7:02
